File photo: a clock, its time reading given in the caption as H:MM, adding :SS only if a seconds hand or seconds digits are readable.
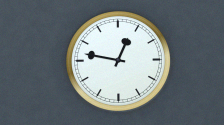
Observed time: 12:47
